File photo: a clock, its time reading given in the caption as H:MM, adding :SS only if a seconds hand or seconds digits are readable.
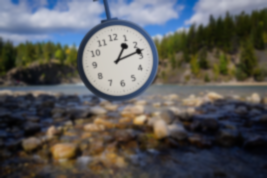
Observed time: 1:13
